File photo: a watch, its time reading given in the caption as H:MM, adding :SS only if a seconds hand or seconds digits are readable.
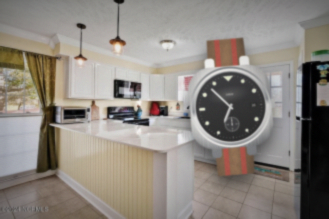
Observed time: 6:53
